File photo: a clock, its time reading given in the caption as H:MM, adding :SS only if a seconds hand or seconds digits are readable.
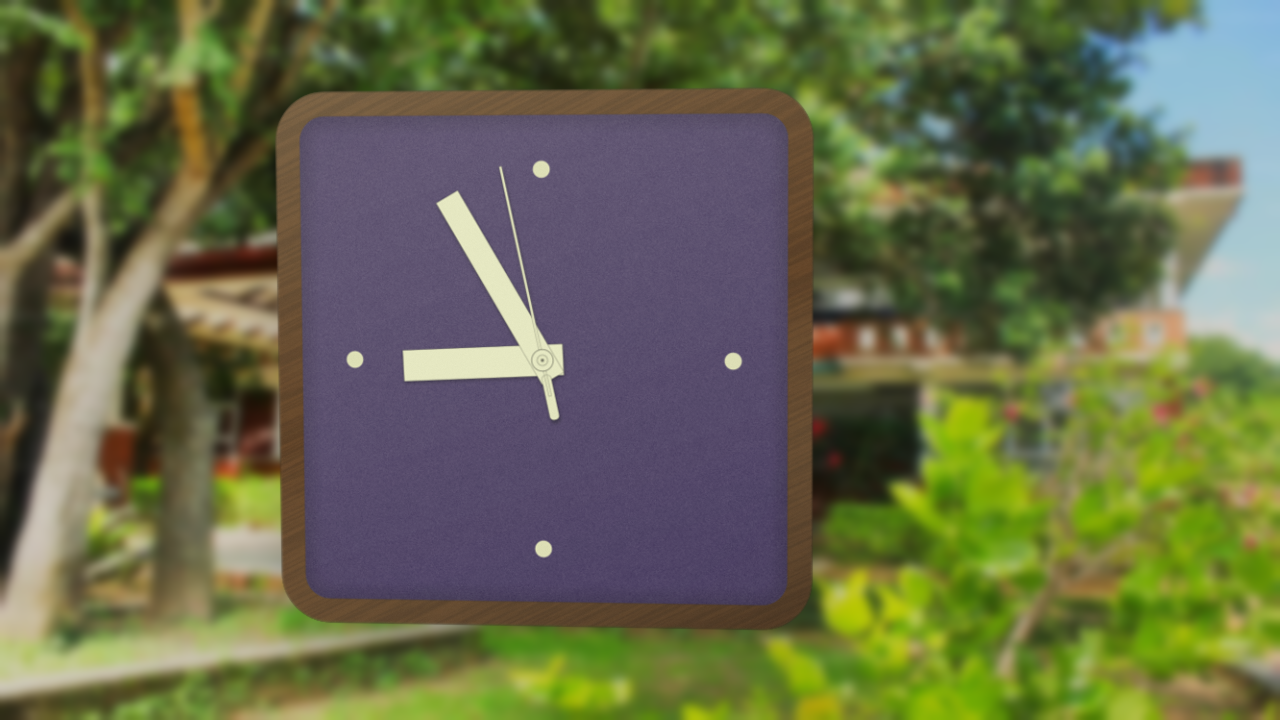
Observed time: 8:54:58
